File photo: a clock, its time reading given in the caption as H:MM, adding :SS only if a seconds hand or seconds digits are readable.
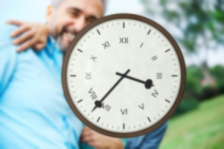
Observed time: 3:37
